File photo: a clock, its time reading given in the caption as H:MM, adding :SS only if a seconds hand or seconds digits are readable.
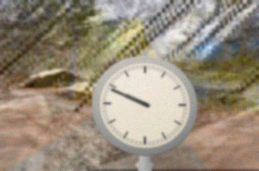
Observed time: 9:49
